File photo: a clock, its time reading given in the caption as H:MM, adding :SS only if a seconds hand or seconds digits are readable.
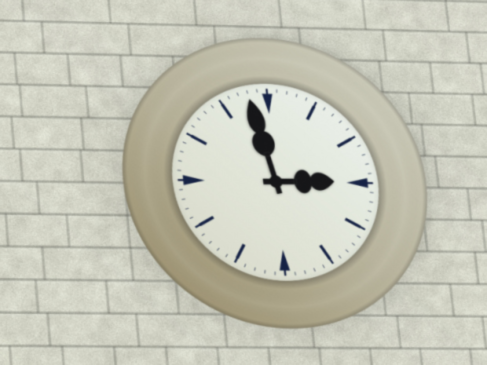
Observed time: 2:58
